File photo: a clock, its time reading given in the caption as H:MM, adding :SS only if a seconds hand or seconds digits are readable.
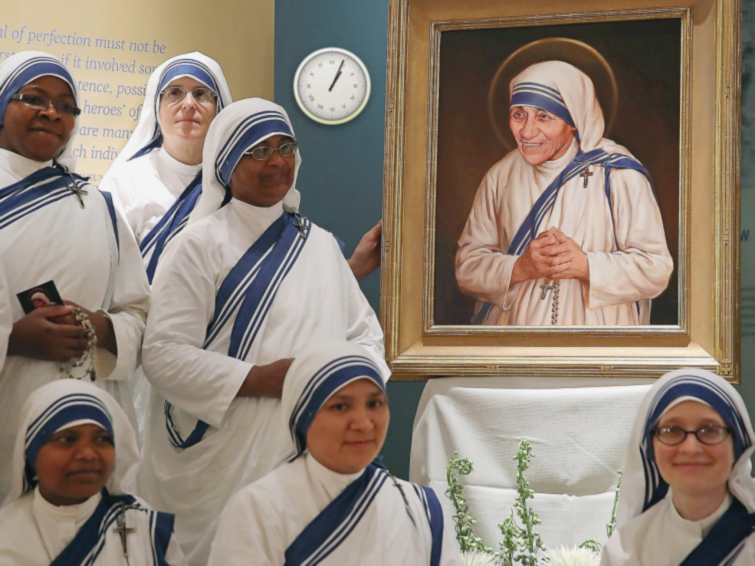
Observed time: 1:04
